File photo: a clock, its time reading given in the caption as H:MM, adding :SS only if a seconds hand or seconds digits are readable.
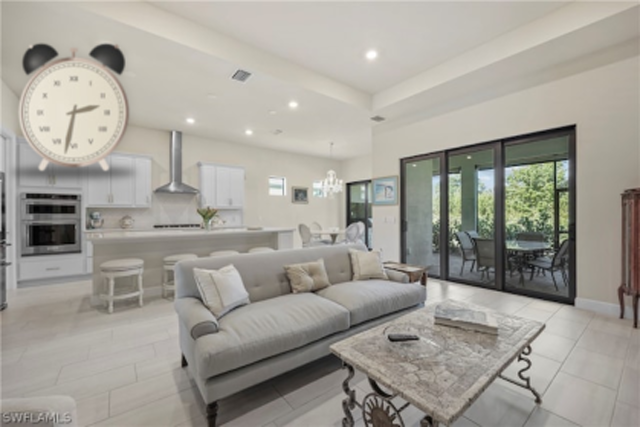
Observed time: 2:32
